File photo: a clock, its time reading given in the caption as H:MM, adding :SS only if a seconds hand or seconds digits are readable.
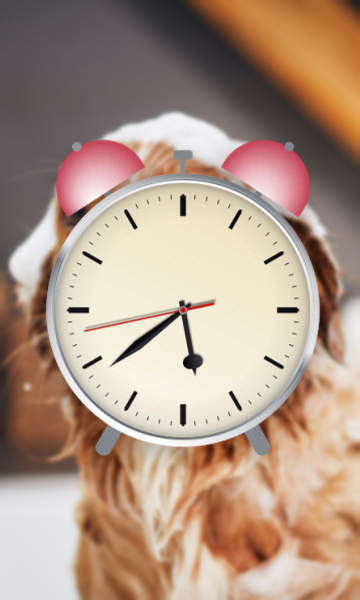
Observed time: 5:38:43
